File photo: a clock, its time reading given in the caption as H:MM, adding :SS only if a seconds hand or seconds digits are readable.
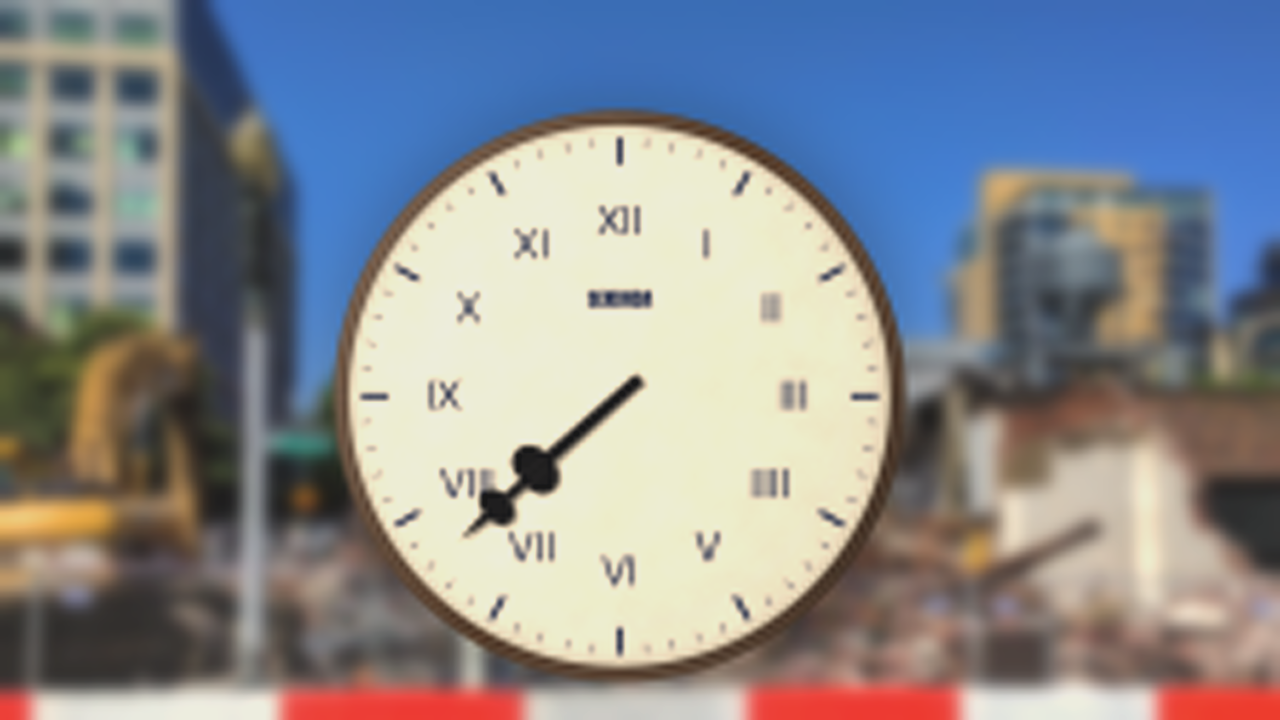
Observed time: 7:38
